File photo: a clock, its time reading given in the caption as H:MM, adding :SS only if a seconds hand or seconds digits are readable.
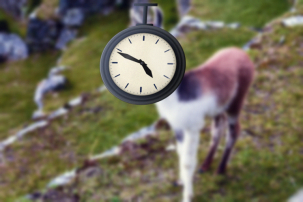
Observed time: 4:49
